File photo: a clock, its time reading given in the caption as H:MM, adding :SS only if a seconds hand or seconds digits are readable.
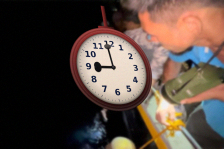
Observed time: 8:59
